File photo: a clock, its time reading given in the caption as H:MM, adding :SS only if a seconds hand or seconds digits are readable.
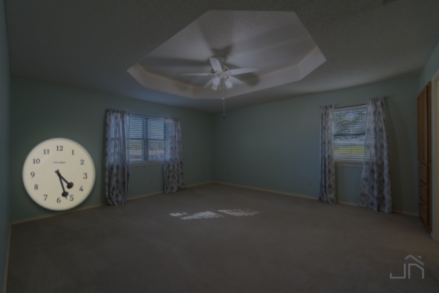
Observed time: 4:27
